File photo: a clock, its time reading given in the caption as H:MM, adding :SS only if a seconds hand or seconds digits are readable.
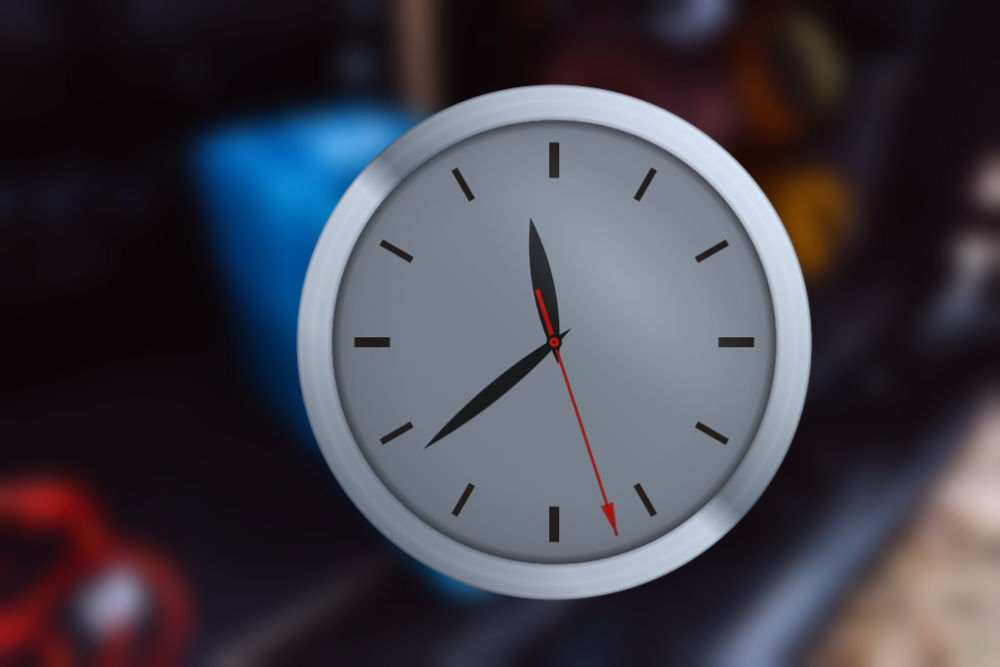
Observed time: 11:38:27
